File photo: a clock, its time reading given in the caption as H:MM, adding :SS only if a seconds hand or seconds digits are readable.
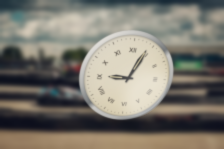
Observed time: 9:04
